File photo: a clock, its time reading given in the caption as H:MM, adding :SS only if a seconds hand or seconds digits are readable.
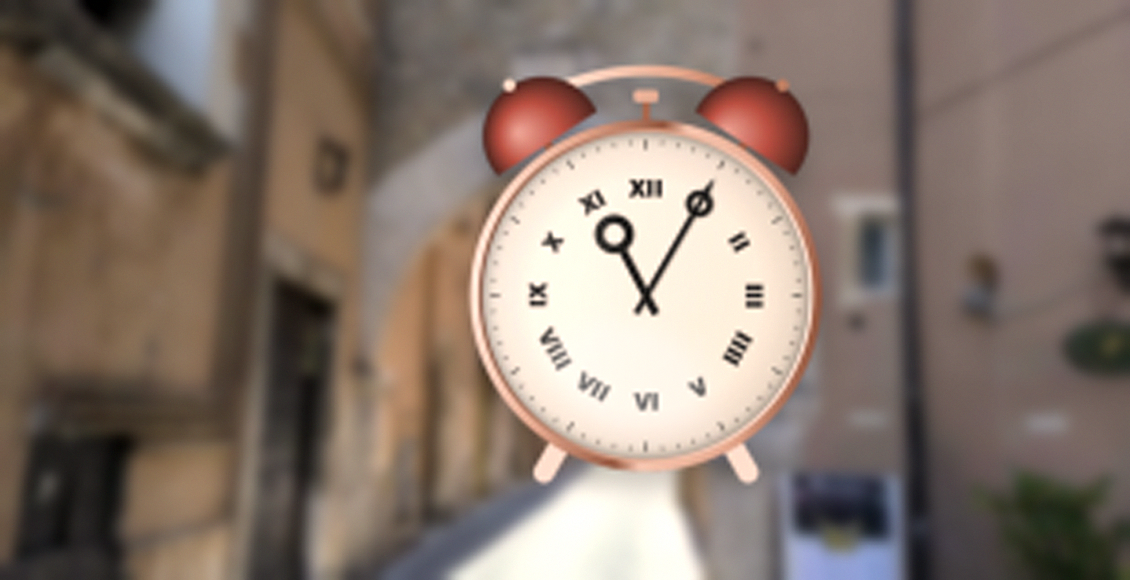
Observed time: 11:05
